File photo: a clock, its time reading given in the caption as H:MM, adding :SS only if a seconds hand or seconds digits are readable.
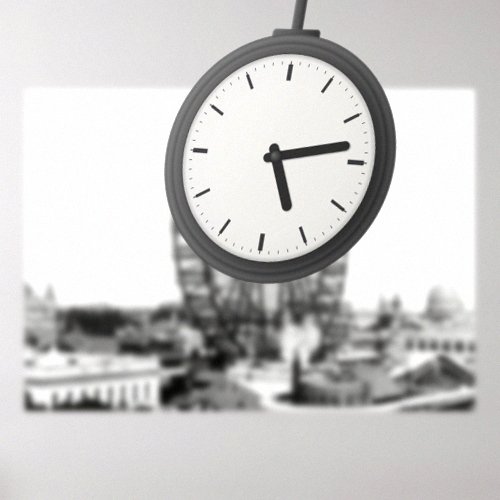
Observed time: 5:13
